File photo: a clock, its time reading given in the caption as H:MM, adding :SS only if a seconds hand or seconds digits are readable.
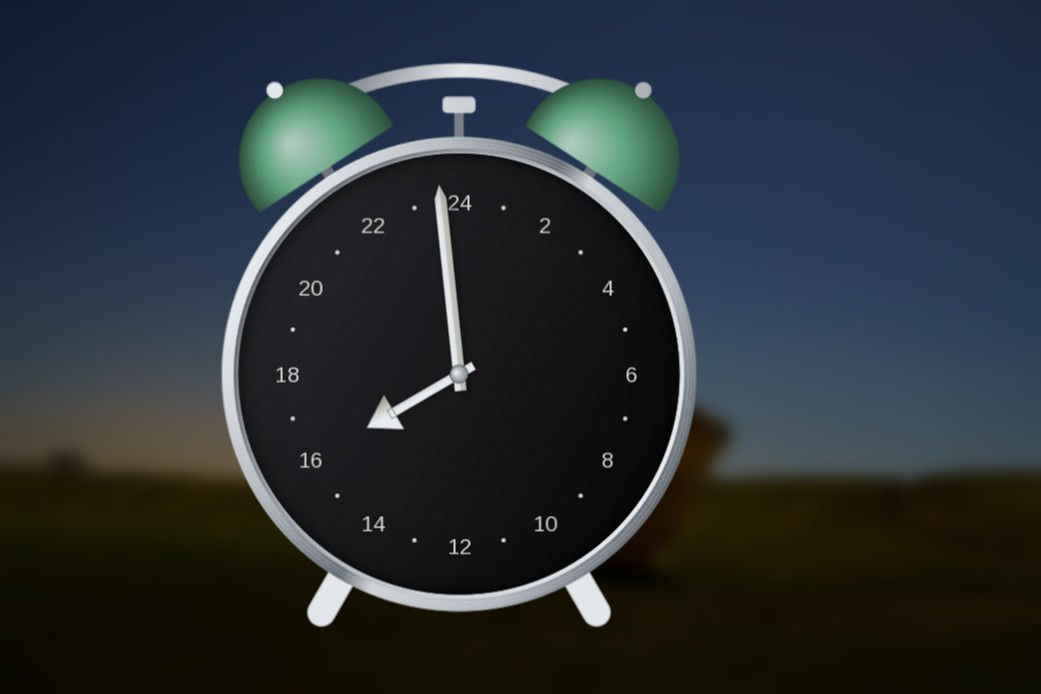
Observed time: 15:59
